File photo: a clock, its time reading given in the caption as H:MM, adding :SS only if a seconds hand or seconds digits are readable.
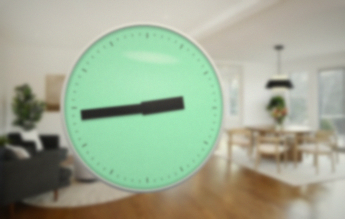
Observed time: 2:44
